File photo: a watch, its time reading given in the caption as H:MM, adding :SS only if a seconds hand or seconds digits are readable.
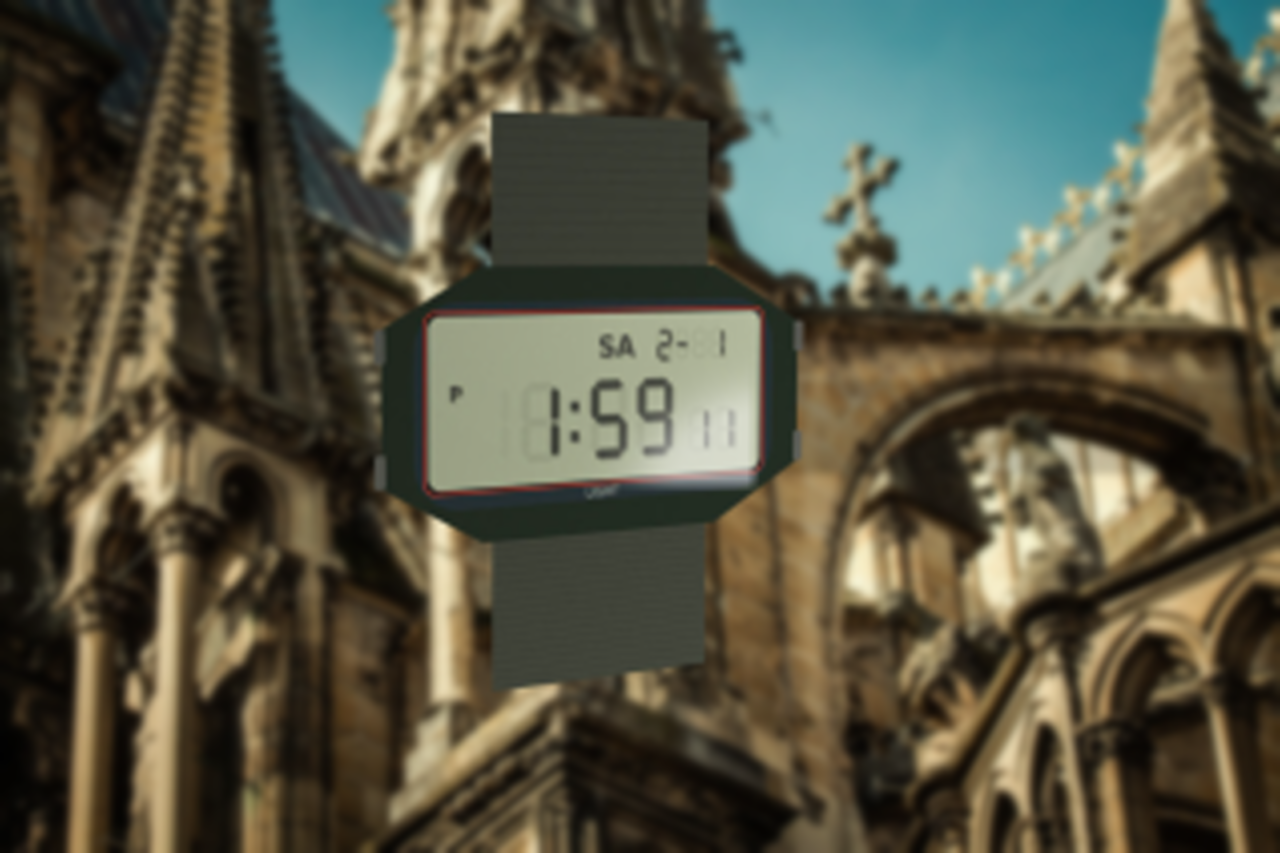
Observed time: 1:59:11
